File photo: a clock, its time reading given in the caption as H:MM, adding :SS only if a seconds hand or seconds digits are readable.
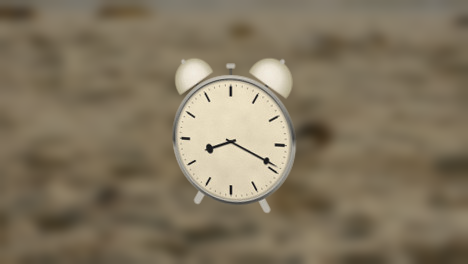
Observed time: 8:19
